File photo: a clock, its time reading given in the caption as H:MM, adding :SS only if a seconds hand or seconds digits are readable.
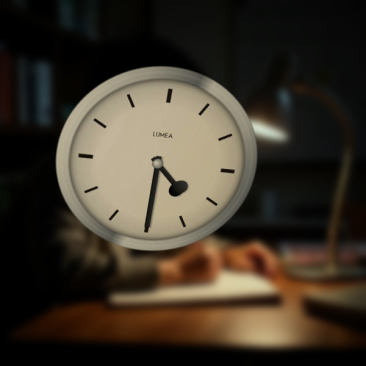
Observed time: 4:30
